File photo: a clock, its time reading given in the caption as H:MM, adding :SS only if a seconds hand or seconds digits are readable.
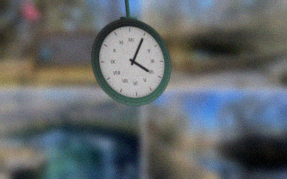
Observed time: 4:05
